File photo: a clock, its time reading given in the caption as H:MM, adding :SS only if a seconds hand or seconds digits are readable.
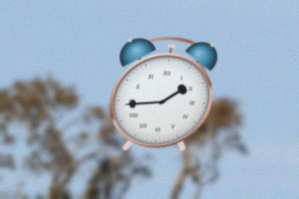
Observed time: 1:44
